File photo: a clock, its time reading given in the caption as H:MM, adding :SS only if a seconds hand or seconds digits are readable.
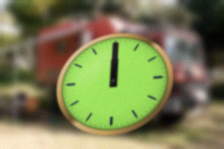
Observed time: 12:00
